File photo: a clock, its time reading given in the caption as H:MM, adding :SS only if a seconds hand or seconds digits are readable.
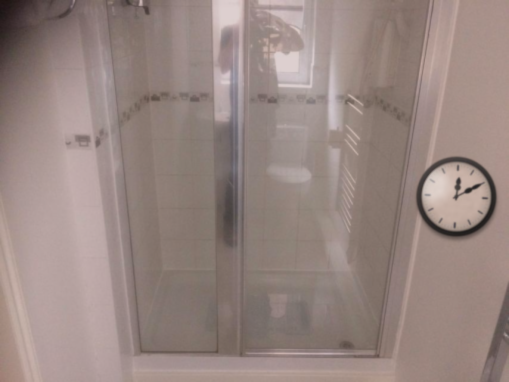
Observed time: 12:10
